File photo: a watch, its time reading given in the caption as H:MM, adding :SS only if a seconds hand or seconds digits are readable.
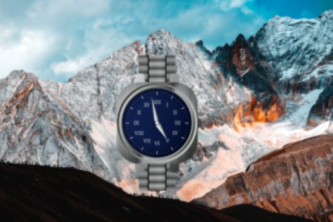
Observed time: 4:58
